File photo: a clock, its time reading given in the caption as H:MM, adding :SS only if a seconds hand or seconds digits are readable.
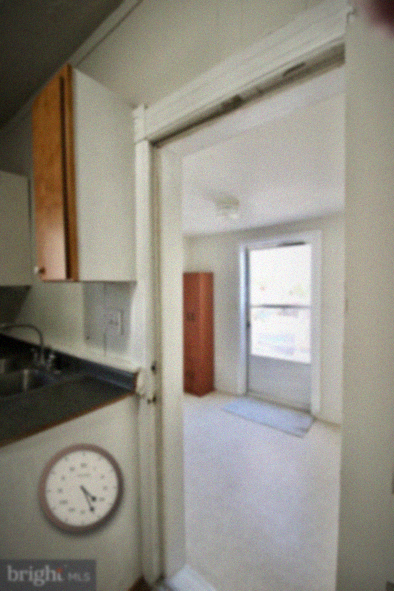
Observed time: 4:26
